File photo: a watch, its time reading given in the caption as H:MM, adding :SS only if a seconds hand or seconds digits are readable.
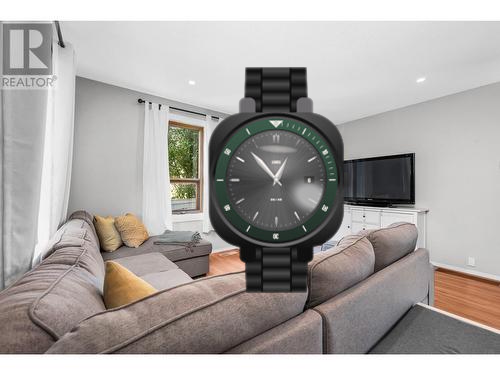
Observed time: 12:53
